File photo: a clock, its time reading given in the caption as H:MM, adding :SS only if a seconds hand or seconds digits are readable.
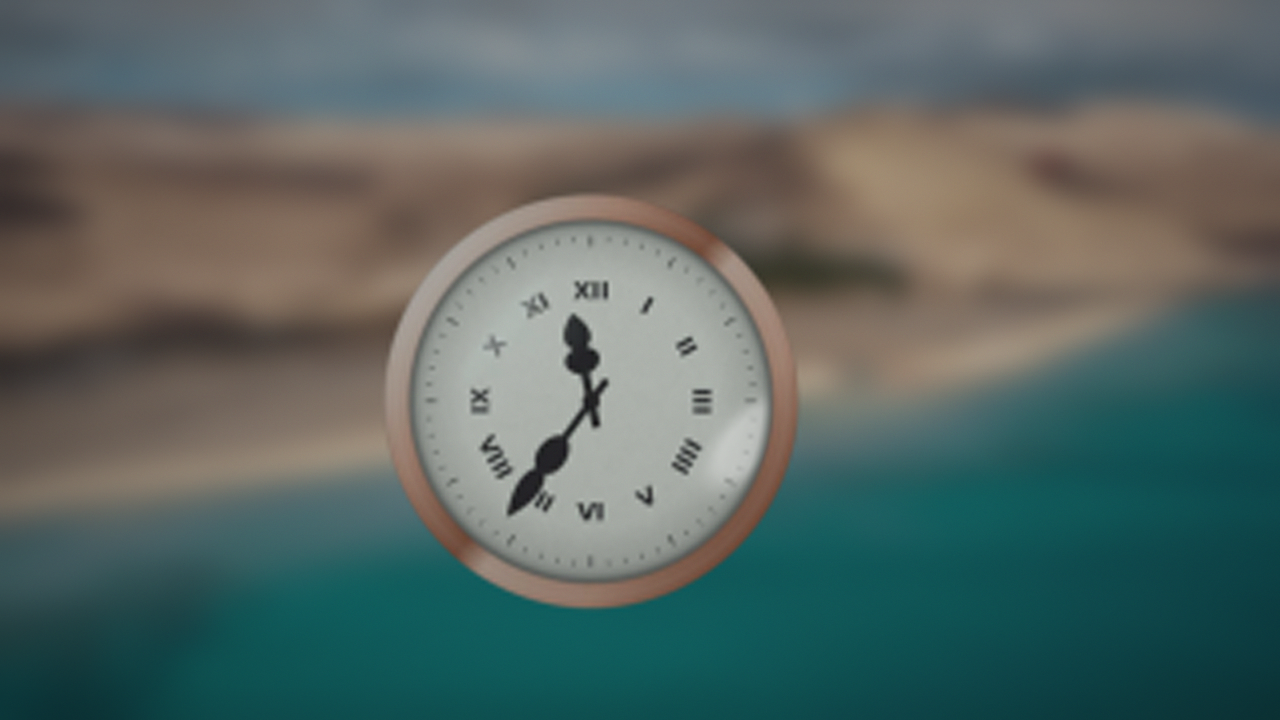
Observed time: 11:36
